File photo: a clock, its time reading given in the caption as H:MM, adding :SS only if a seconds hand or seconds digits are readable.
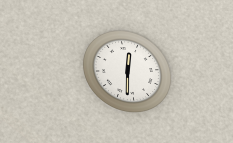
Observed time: 12:32
